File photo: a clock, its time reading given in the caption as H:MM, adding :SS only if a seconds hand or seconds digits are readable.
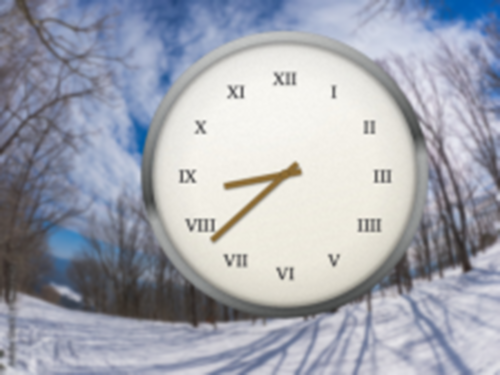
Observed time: 8:38
